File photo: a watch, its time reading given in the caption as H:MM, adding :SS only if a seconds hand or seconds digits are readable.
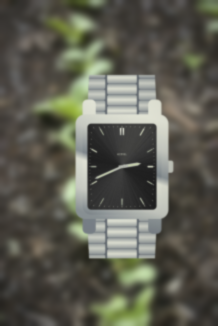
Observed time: 2:41
